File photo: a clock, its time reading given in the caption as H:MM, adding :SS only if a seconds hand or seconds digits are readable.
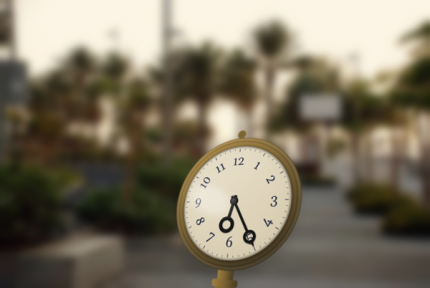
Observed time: 6:25
